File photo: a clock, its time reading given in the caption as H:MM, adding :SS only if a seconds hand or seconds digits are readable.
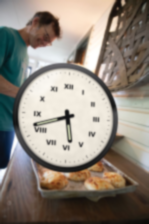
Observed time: 5:42
